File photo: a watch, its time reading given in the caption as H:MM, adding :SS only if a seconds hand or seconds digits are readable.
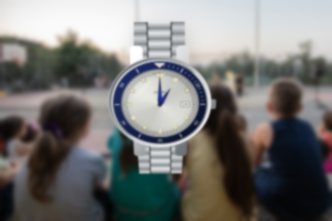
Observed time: 1:00
